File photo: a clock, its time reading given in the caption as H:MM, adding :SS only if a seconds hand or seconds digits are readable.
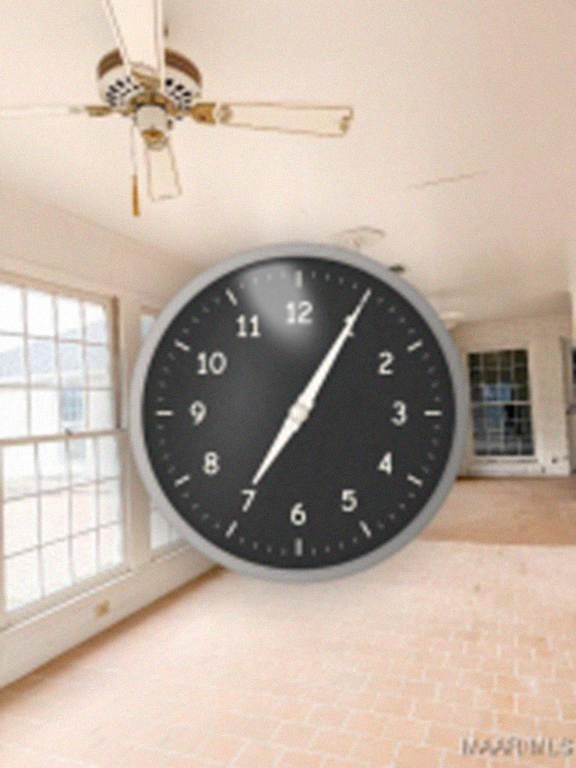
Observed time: 7:05
